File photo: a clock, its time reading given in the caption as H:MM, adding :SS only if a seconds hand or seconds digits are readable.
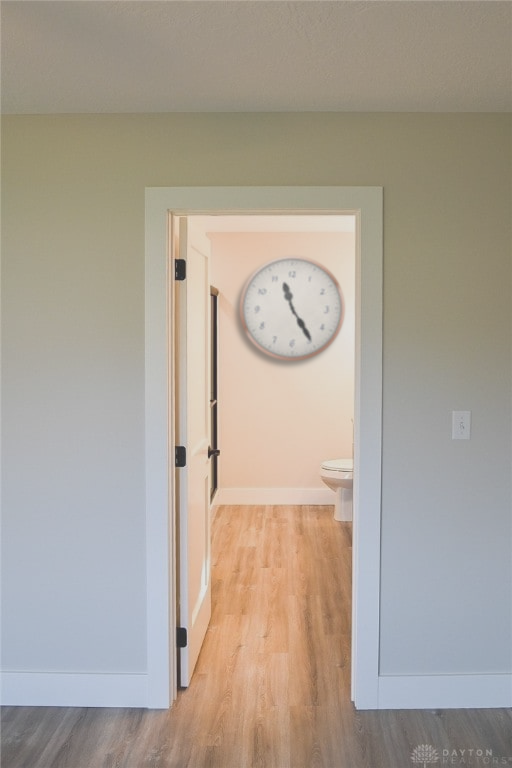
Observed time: 11:25
